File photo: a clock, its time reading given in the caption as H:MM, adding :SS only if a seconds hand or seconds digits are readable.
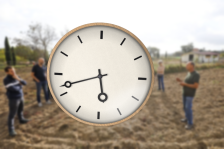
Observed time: 5:42
